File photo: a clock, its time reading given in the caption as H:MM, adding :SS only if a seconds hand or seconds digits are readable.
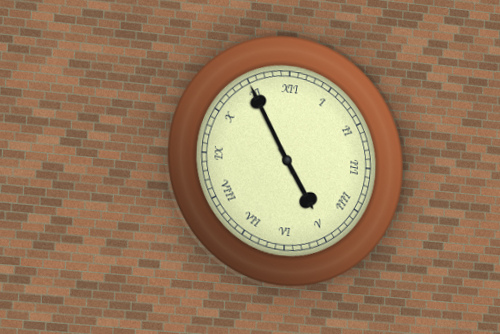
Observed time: 4:55
